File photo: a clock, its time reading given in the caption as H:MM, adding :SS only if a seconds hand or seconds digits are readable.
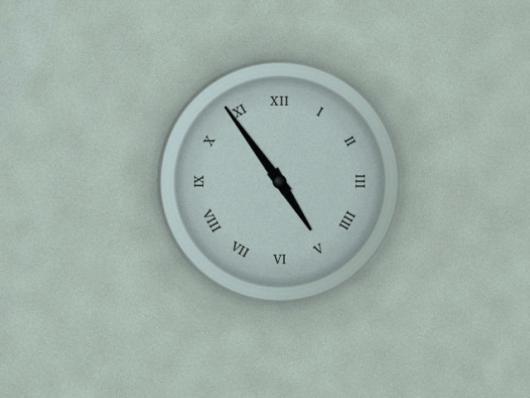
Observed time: 4:54
